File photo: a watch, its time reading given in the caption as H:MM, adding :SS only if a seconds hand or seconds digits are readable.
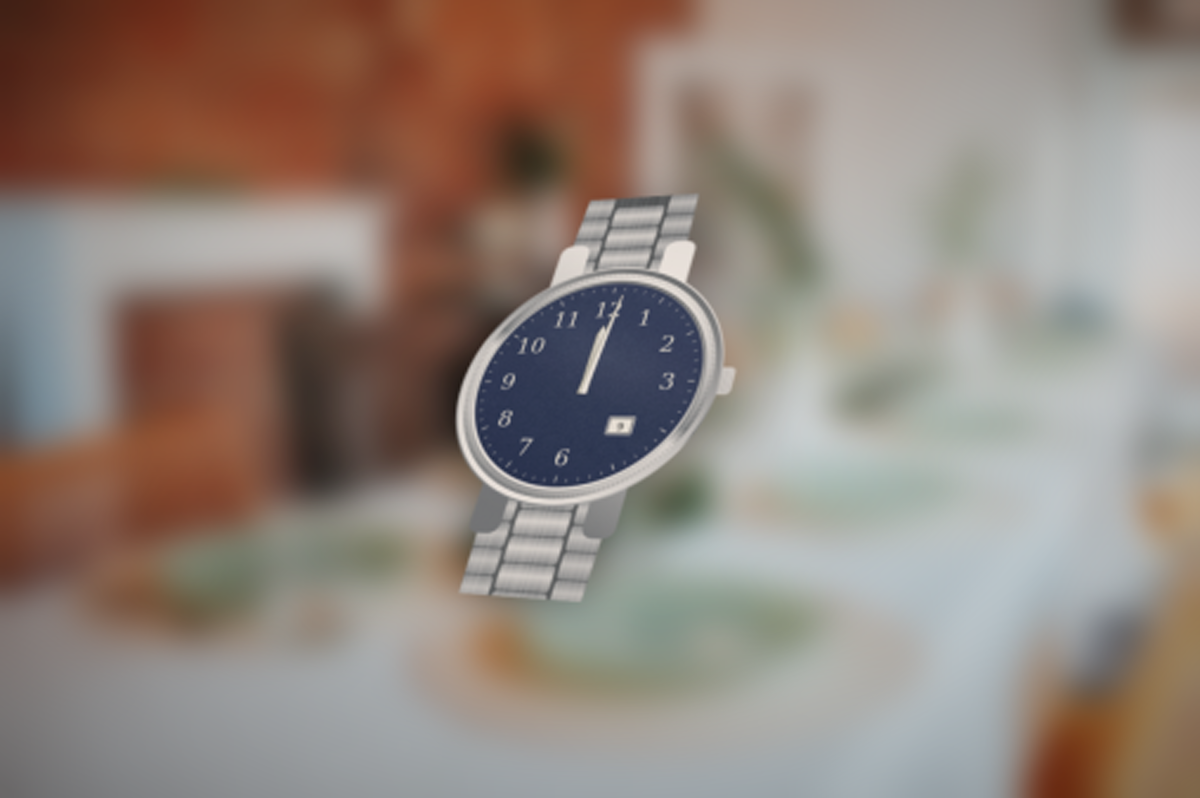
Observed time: 12:01
